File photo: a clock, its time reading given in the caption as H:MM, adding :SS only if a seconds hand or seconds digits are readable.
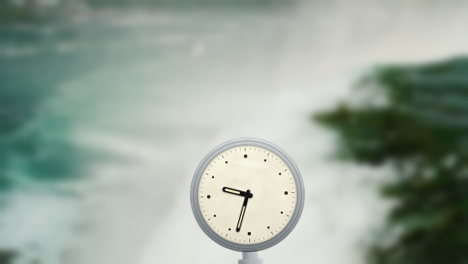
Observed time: 9:33
